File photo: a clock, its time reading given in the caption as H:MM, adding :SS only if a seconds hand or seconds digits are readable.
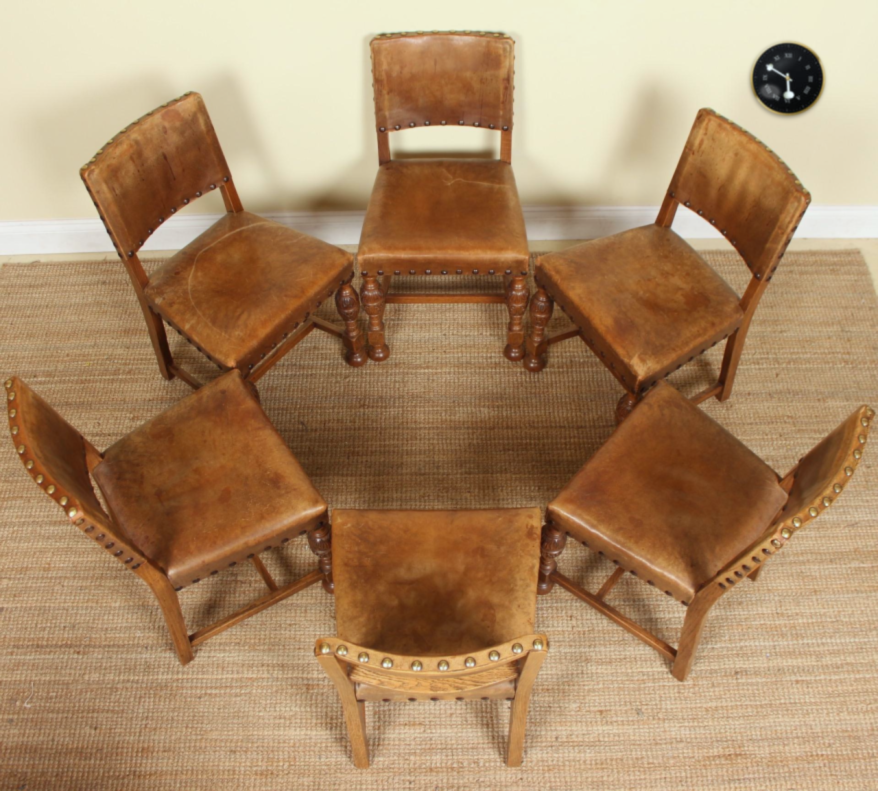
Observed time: 5:50
